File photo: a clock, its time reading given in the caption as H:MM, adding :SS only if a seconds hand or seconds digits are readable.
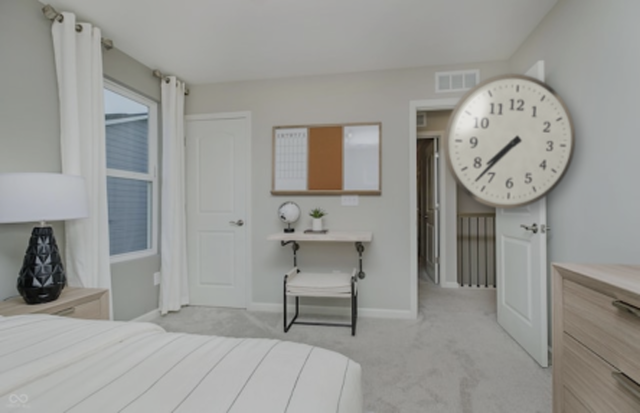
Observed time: 7:37
